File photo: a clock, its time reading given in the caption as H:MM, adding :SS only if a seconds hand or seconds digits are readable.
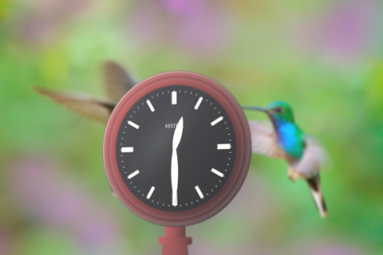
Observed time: 12:30
